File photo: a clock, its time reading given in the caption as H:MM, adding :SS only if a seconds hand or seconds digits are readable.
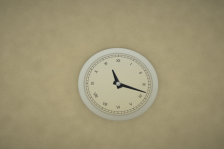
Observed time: 11:18
